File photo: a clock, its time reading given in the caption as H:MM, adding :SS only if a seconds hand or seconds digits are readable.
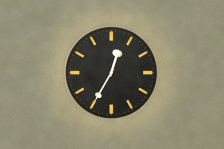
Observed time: 12:35
